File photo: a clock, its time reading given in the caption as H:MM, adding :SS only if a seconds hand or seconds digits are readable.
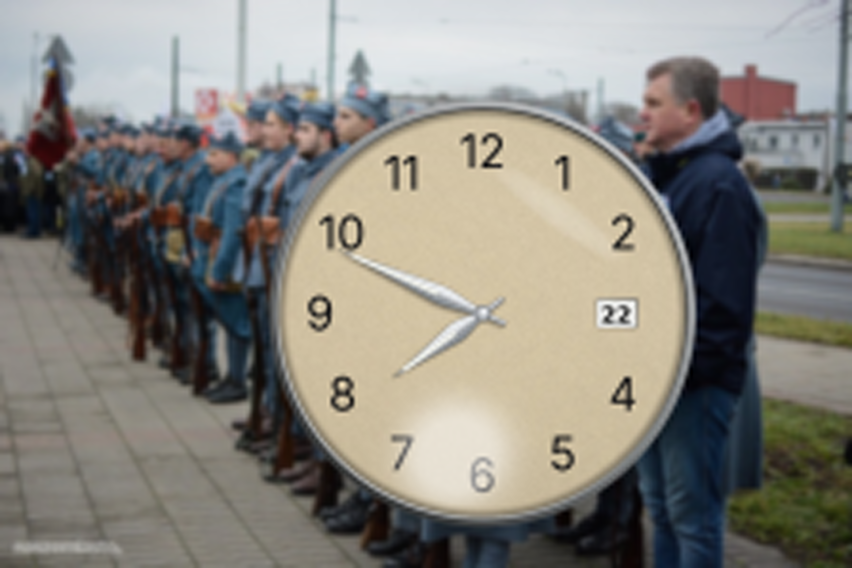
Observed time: 7:49
